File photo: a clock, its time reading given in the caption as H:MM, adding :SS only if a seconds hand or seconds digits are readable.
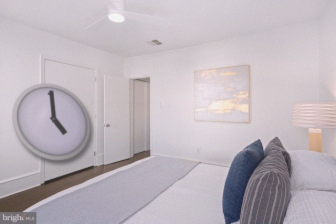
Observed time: 5:01
